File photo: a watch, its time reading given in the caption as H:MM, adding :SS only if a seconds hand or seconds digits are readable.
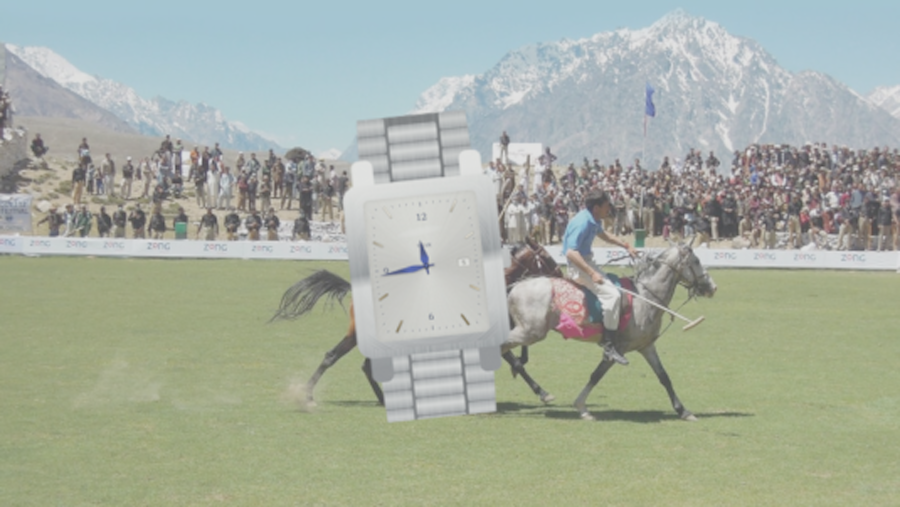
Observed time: 11:44
